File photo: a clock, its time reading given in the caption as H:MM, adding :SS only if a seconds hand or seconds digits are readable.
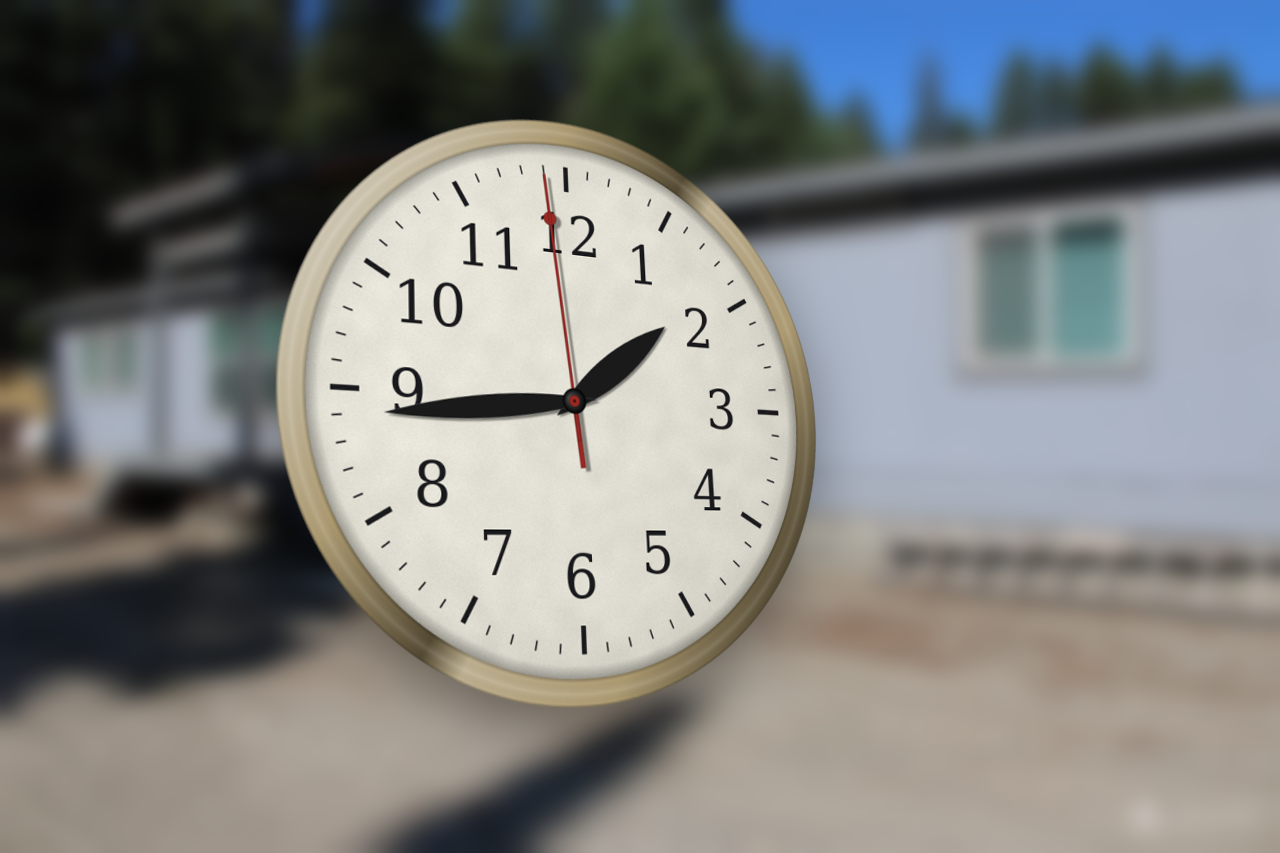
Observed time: 1:43:59
